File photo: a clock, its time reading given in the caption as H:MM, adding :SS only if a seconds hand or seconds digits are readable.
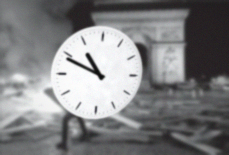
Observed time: 10:49
